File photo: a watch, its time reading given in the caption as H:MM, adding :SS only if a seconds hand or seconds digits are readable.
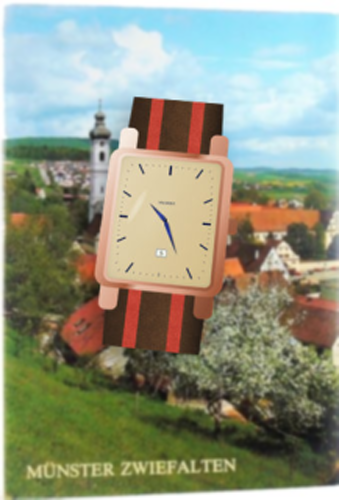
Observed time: 10:26
